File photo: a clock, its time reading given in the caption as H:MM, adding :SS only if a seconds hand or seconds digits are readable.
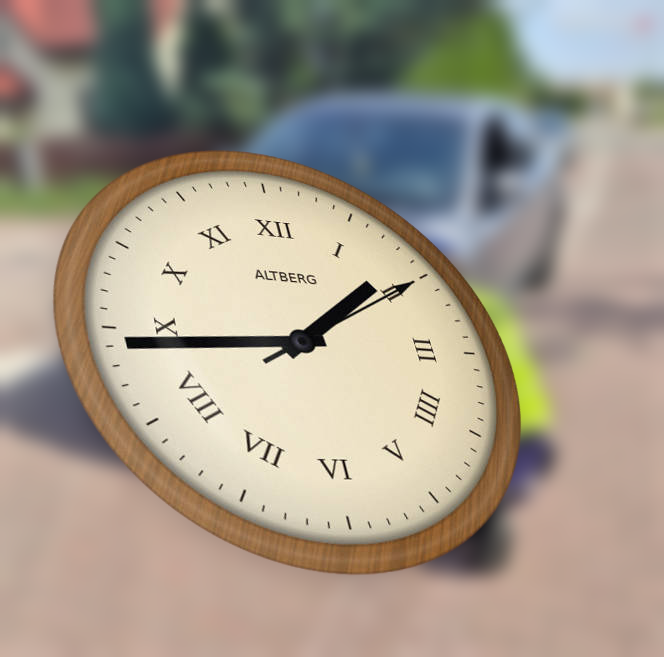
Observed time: 1:44:10
